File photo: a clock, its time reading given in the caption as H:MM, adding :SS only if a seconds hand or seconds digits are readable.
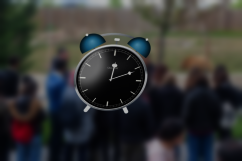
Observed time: 12:11
